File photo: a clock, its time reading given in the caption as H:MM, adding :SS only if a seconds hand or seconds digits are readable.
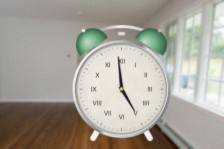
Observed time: 4:59
